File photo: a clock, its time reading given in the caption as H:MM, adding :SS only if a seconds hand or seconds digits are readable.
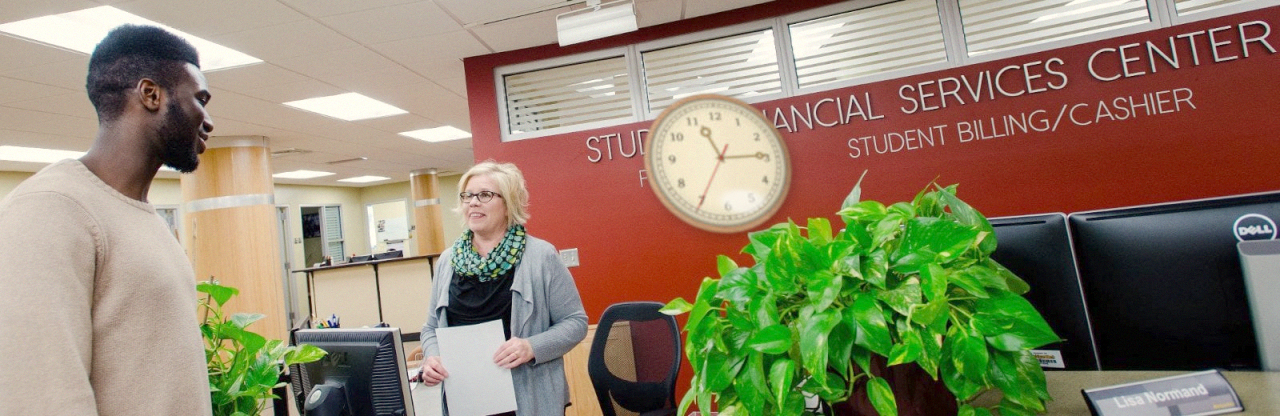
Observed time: 11:14:35
